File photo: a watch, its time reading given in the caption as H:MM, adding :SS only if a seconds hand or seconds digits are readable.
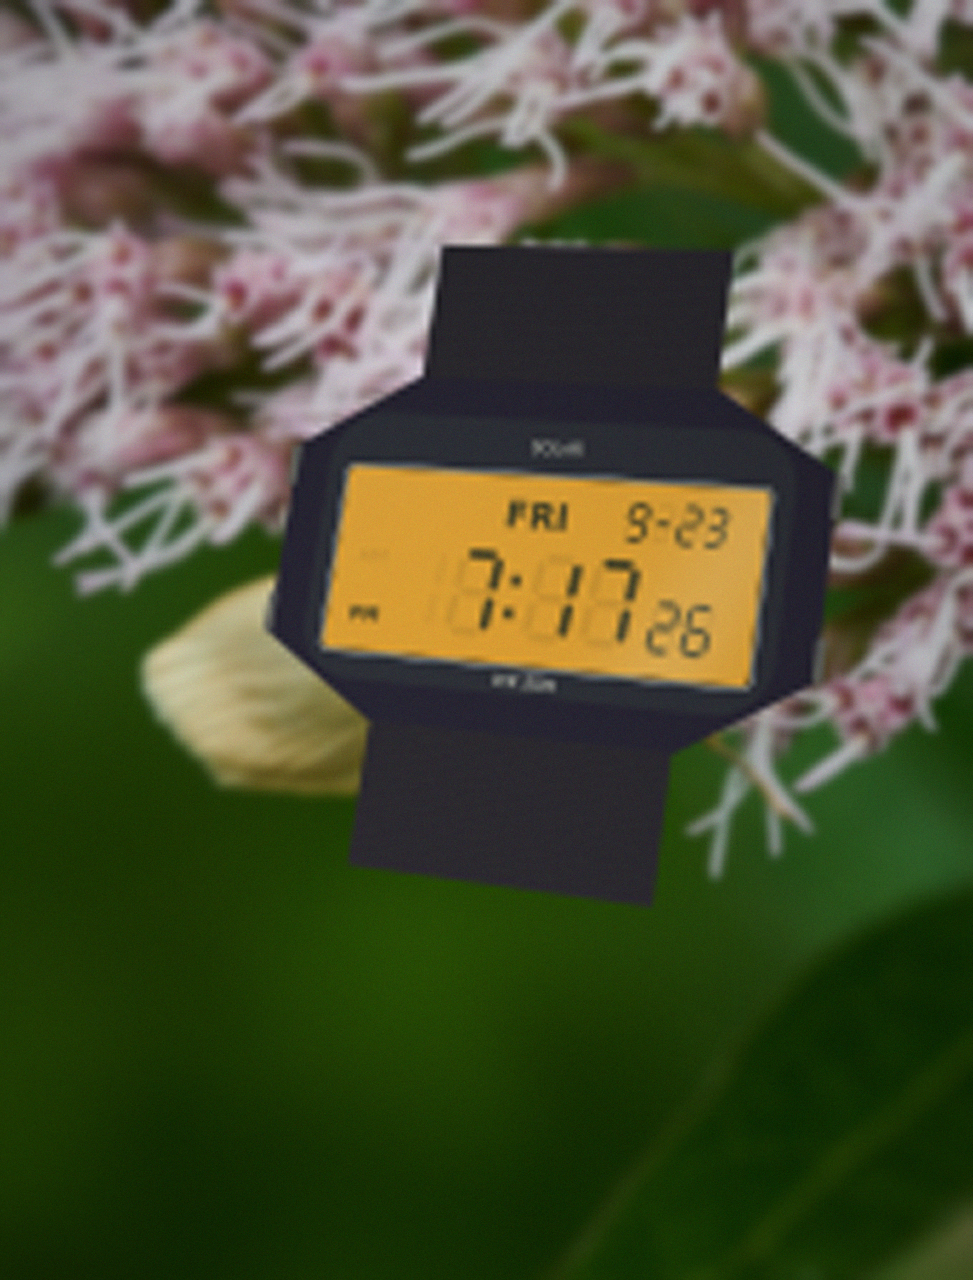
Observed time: 7:17:26
